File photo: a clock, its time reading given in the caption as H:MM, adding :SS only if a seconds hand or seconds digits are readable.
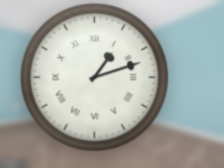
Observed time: 1:12
